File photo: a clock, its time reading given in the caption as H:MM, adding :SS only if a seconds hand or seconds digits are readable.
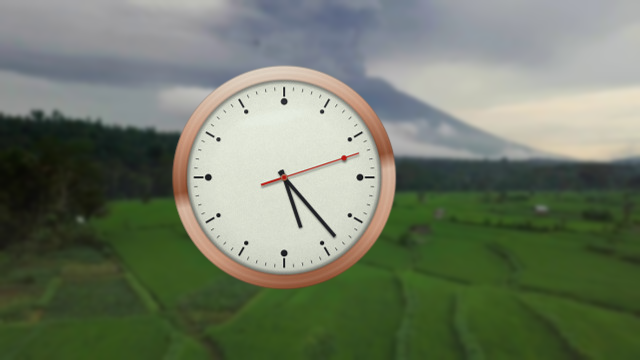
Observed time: 5:23:12
